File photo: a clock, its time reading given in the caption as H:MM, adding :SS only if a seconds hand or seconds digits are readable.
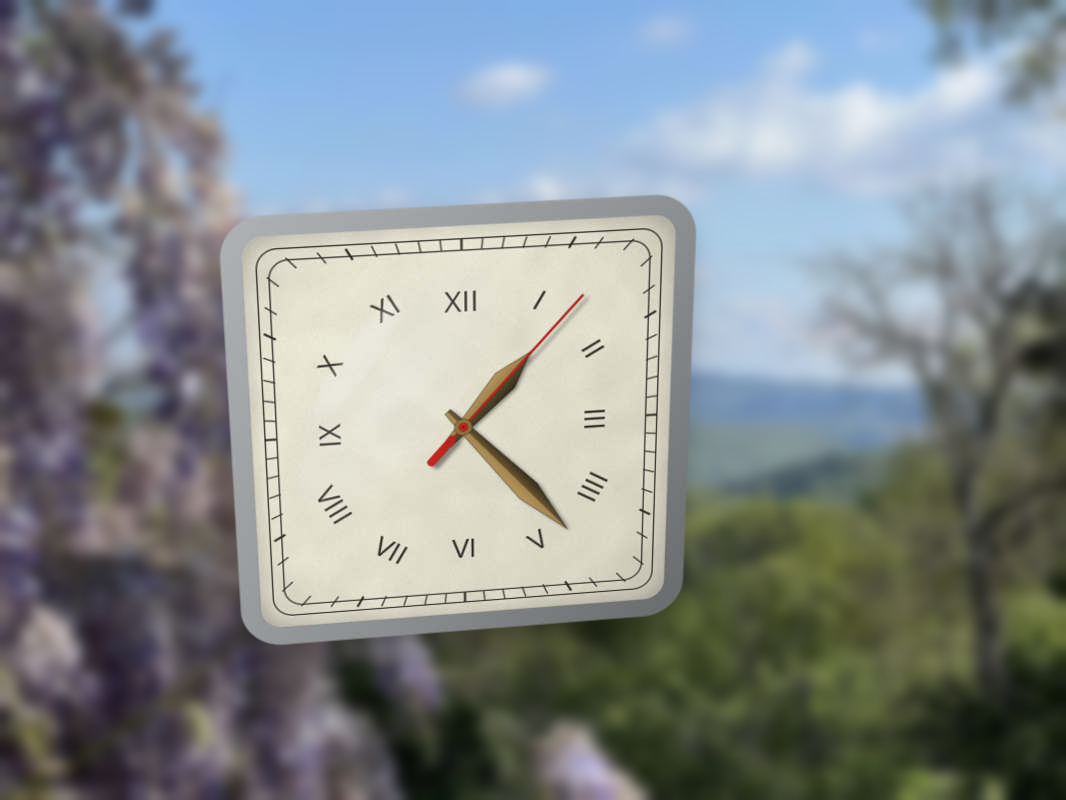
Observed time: 1:23:07
